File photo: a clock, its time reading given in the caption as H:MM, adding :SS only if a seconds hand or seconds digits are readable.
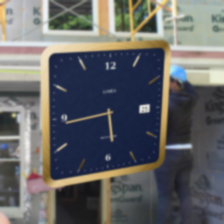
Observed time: 5:44
